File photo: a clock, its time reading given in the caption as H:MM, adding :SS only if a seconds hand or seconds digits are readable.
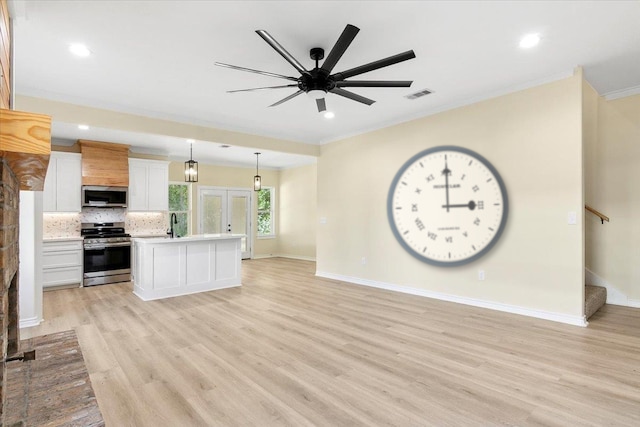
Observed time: 3:00
